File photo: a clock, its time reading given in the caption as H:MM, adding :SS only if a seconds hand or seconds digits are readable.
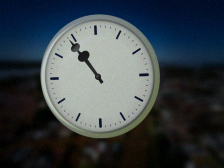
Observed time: 10:54
